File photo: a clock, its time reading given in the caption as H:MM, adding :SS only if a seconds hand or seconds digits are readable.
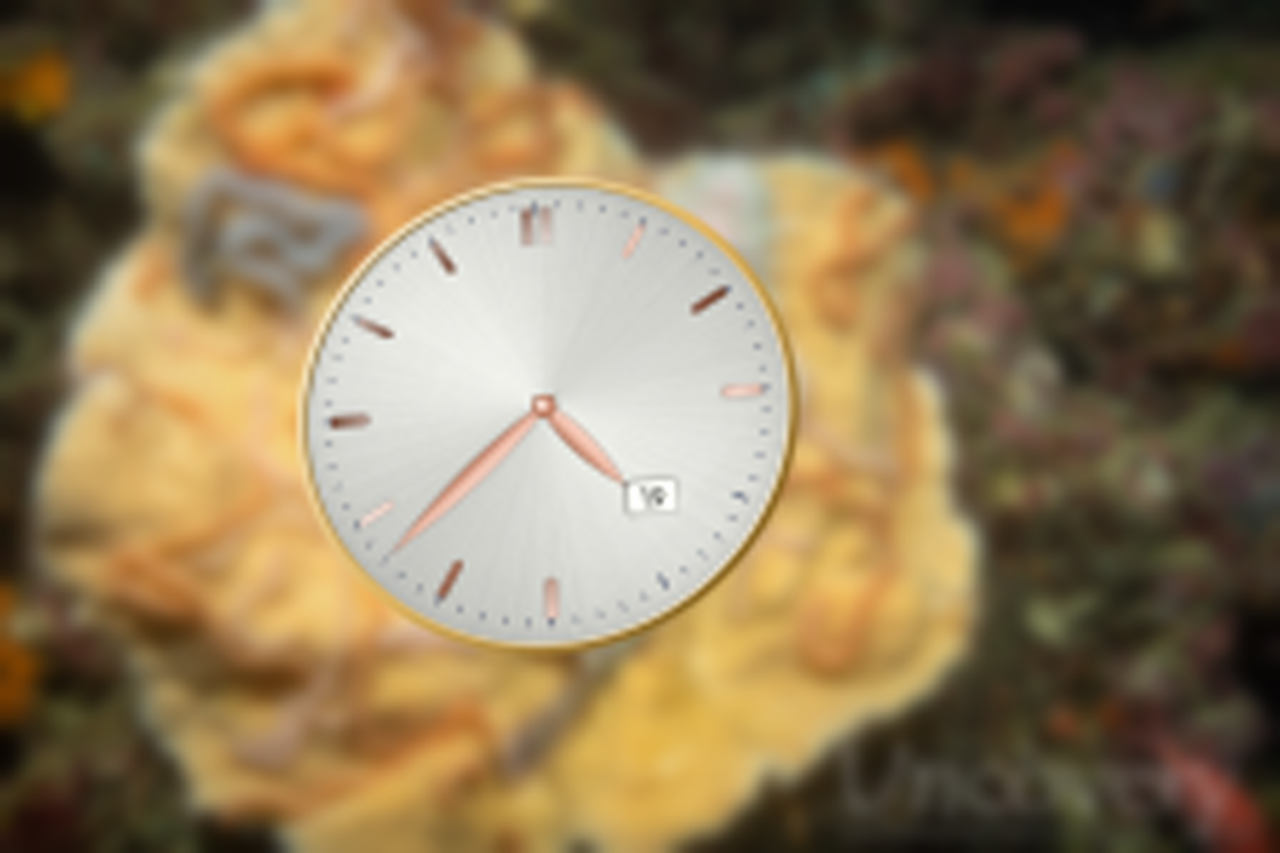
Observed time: 4:38
